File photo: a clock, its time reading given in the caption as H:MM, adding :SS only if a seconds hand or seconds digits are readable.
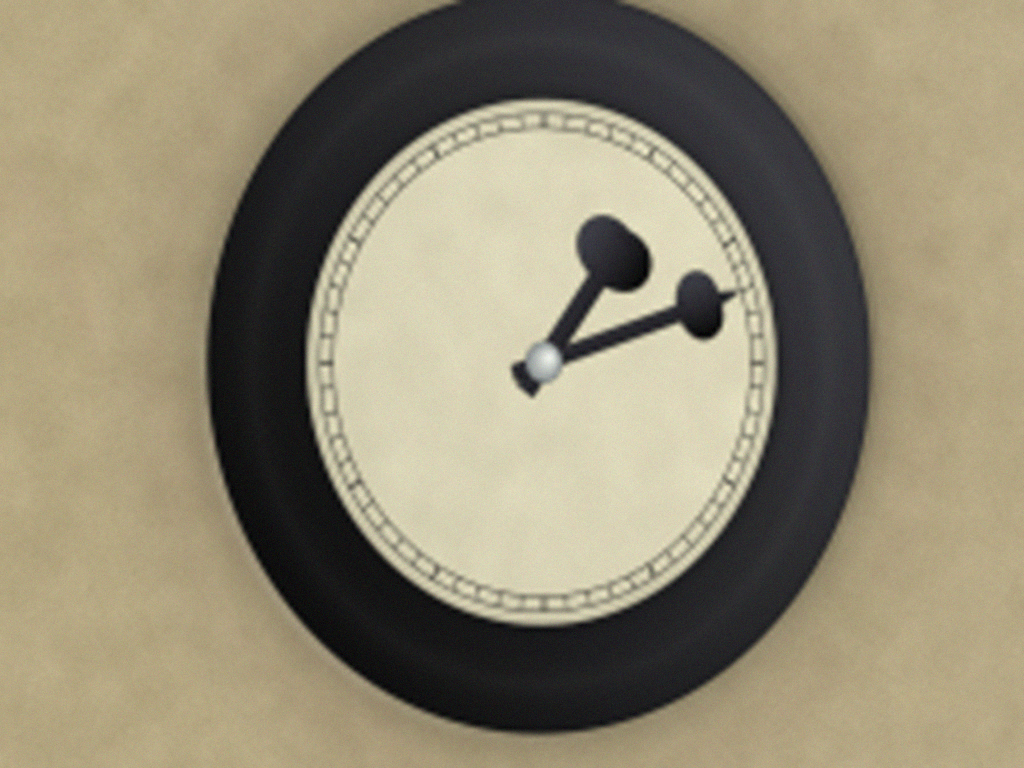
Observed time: 1:12
